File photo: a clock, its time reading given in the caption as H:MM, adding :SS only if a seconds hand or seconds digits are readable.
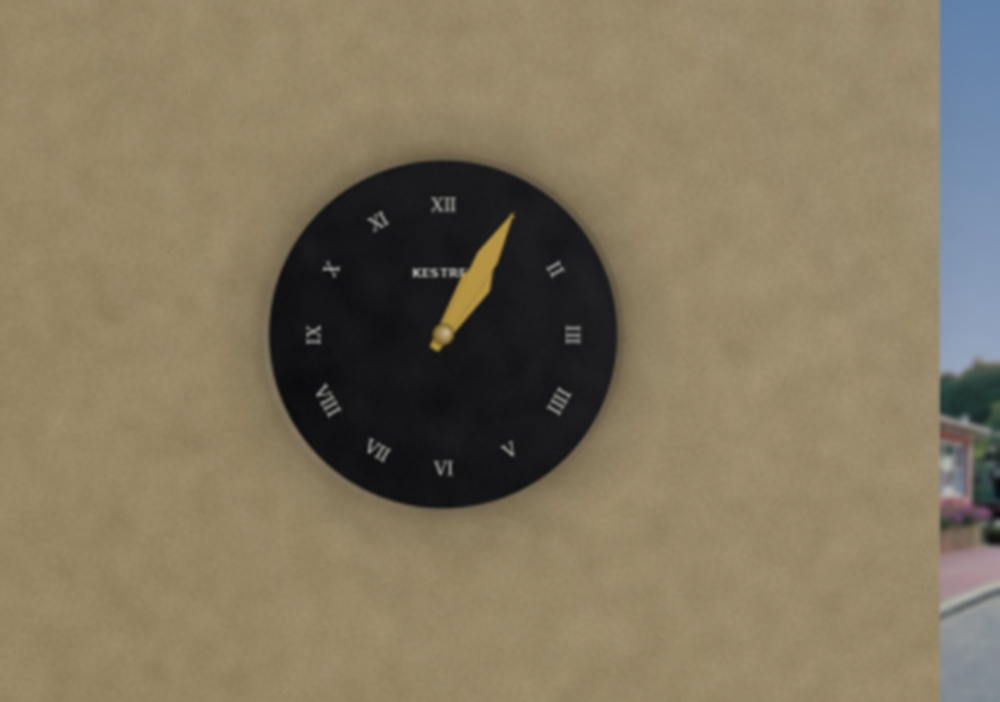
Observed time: 1:05
